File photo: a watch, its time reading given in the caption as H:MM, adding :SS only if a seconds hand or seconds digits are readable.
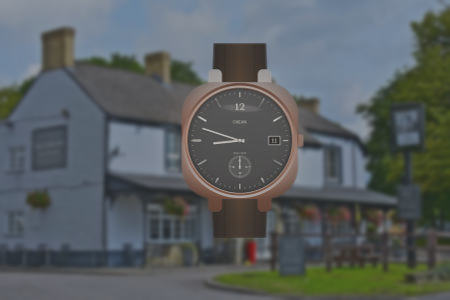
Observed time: 8:48
